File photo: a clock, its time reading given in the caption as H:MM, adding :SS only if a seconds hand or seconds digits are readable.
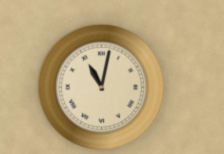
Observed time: 11:02
